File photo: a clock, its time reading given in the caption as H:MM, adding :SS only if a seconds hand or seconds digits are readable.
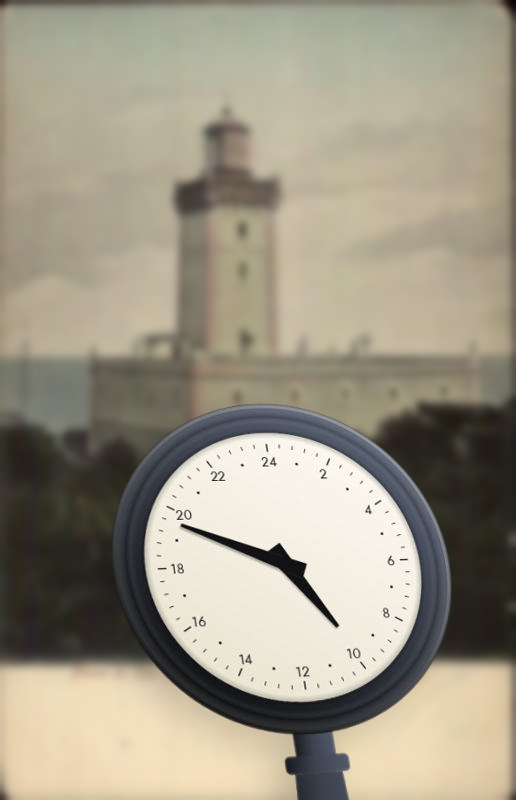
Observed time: 9:49
